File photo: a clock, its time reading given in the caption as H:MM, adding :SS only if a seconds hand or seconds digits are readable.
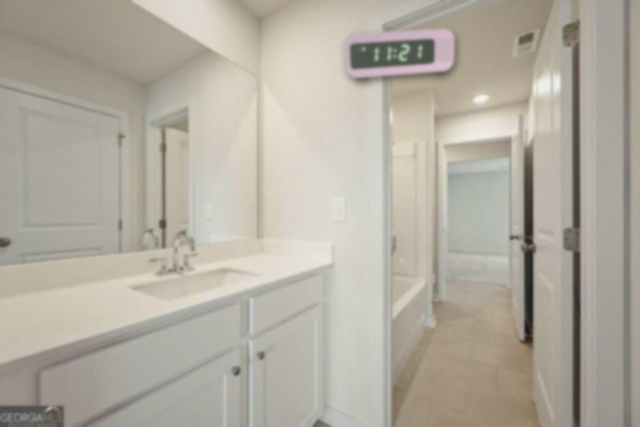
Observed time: 11:21
